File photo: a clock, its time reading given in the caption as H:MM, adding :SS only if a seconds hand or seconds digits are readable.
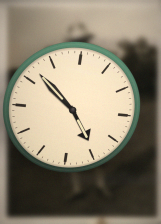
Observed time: 4:52
